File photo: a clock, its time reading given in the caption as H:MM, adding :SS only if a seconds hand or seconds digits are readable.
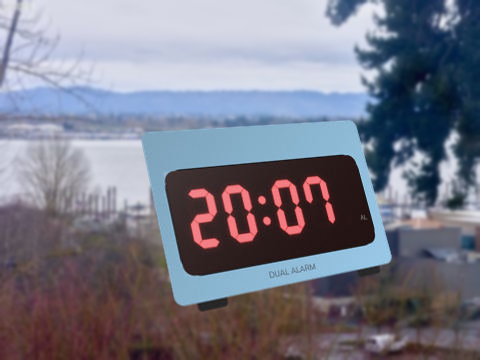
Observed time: 20:07
